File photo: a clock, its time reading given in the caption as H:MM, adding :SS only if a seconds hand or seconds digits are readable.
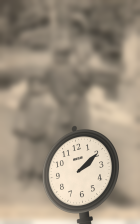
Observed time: 2:10
